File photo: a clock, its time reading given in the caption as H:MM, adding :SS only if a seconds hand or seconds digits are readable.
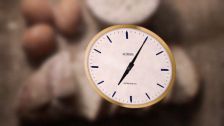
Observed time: 7:05
